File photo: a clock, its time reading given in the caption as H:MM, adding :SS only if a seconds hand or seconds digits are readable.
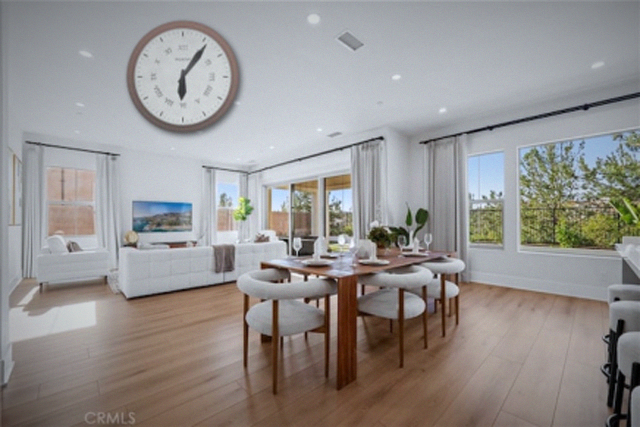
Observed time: 6:06
